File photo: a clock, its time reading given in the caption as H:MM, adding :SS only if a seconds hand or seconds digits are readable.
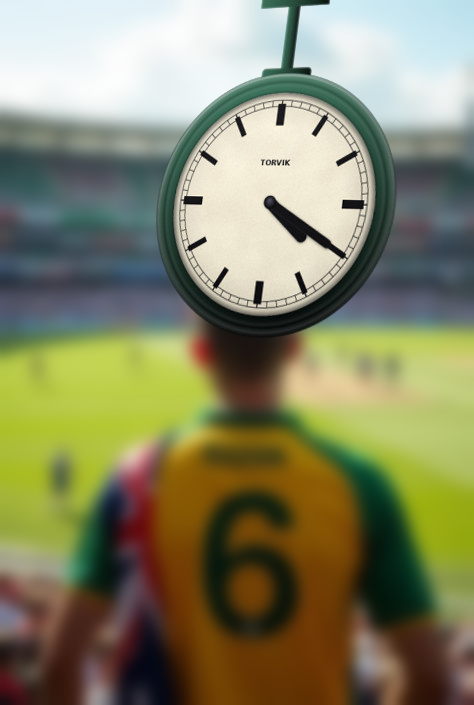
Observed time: 4:20
